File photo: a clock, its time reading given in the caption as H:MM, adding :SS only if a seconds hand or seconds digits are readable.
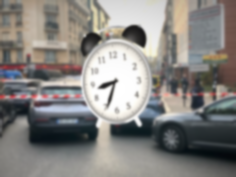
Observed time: 8:34
